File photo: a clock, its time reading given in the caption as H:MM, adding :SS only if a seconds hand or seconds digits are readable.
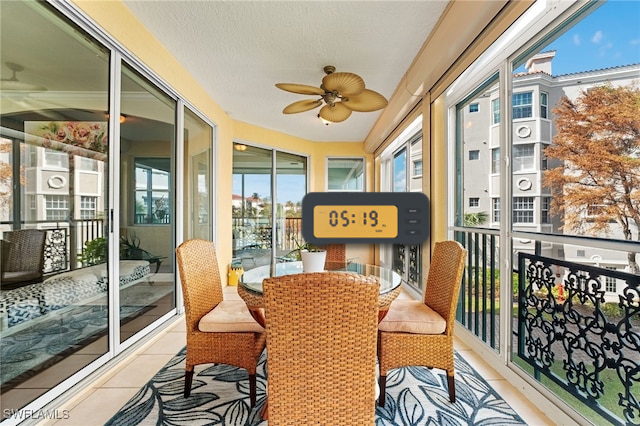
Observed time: 5:19
